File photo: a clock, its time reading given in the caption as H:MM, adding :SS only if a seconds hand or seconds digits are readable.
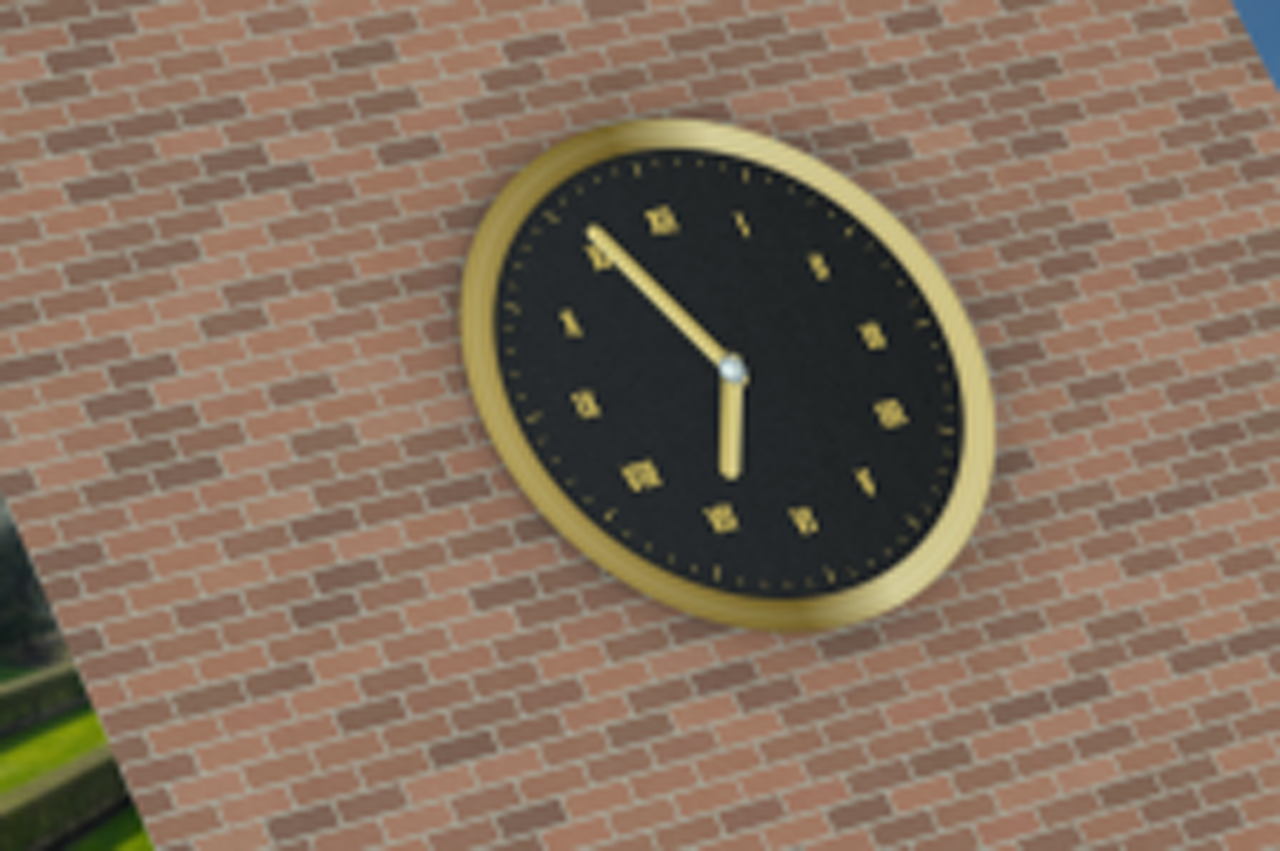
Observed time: 6:56
